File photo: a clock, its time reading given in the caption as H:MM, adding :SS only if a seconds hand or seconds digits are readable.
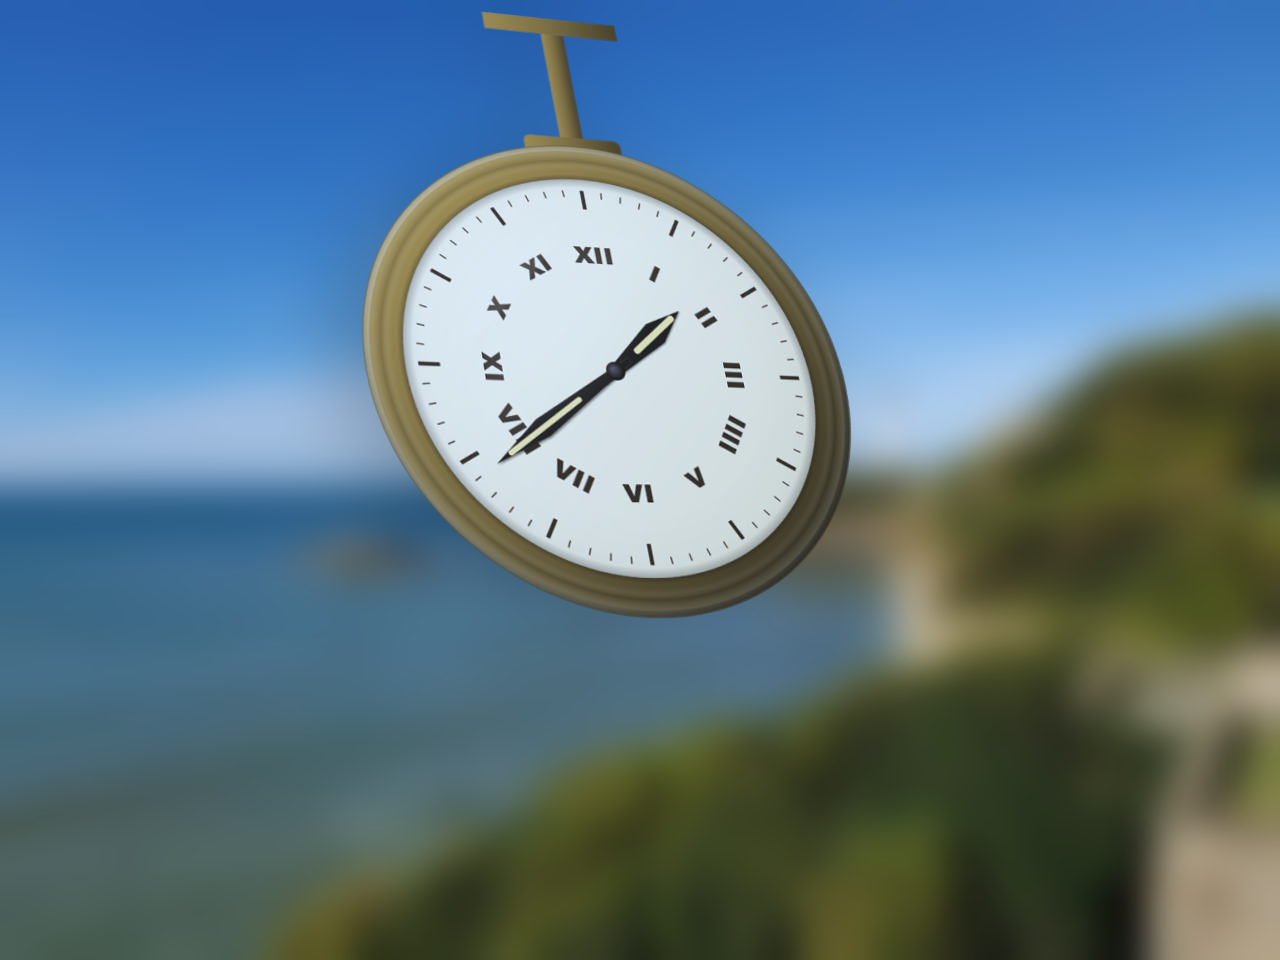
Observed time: 1:39
